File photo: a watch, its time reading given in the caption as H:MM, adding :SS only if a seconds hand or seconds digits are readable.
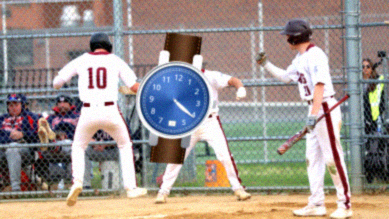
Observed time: 4:21
